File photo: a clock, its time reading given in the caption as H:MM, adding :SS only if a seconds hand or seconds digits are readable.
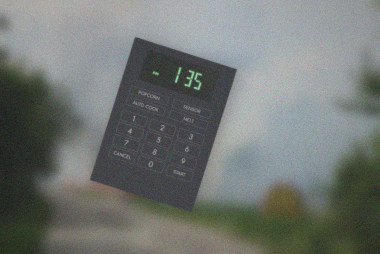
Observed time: 1:35
